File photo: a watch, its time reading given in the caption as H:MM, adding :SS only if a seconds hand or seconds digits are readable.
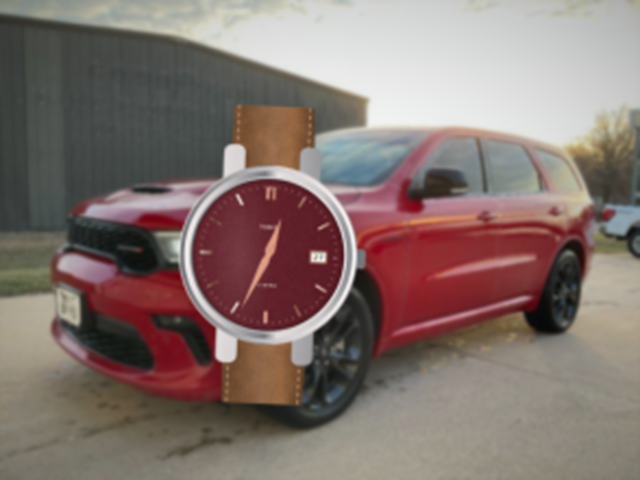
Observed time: 12:34
